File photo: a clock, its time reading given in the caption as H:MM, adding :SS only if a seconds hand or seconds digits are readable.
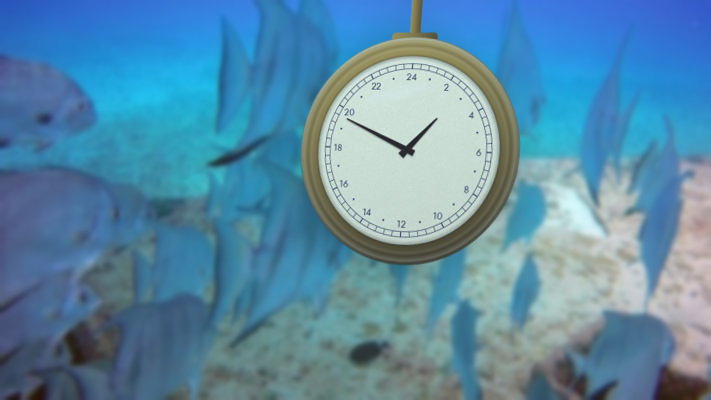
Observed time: 2:49
